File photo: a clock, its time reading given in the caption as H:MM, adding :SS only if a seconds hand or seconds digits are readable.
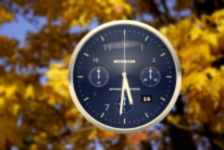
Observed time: 5:31
